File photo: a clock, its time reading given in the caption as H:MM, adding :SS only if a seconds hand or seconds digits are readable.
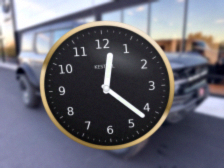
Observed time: 12:22
